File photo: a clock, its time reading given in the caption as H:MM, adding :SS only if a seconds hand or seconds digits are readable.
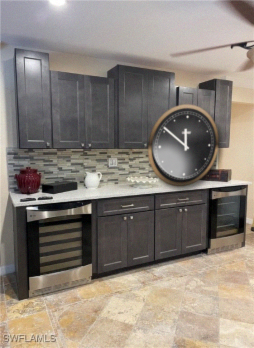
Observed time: 11:51
